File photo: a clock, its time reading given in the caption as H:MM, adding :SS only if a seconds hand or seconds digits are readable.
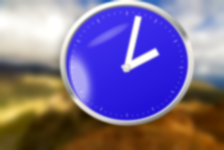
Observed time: 2:02
